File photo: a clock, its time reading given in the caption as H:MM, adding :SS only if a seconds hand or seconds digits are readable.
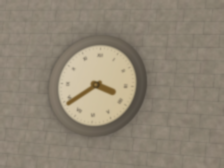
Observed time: 3:39
